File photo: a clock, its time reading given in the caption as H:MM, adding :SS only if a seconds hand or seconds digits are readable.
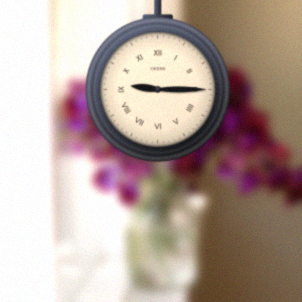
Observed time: 9:15
